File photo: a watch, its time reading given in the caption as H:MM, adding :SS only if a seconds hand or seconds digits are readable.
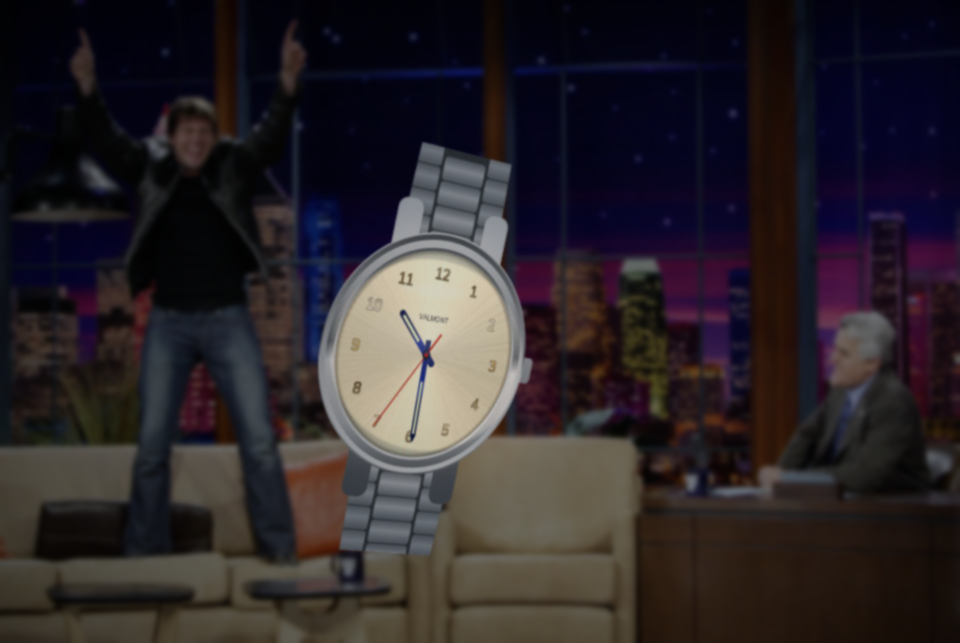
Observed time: 10:29:35
